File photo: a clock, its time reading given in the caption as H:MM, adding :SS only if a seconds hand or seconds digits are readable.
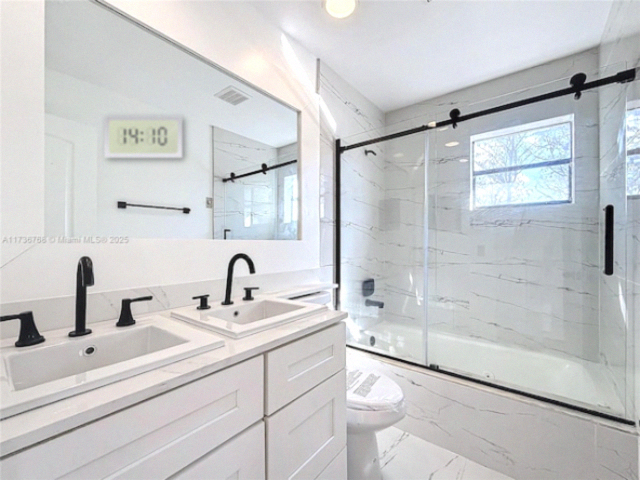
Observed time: 14:10
